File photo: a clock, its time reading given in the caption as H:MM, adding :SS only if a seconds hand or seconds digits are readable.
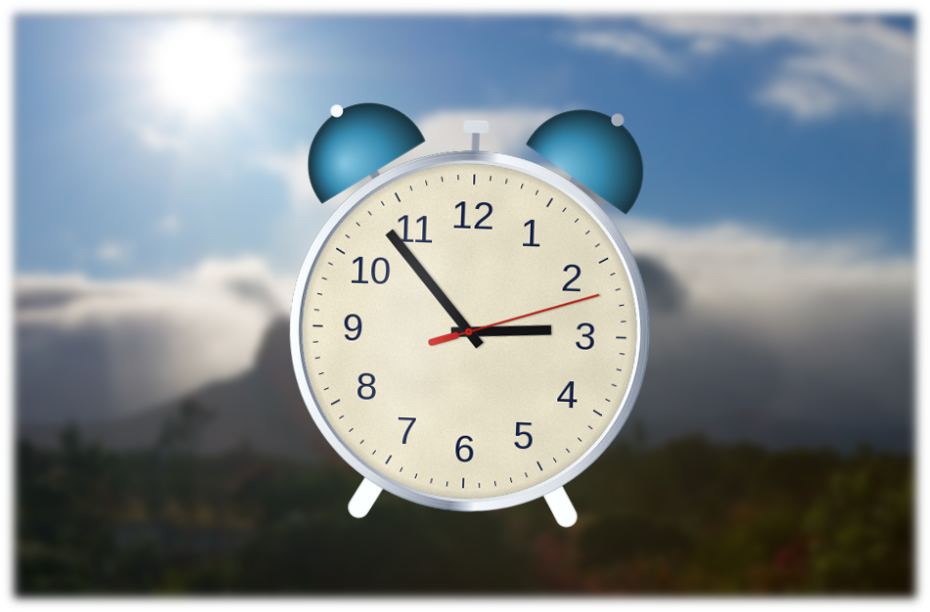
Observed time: 2:53:12
